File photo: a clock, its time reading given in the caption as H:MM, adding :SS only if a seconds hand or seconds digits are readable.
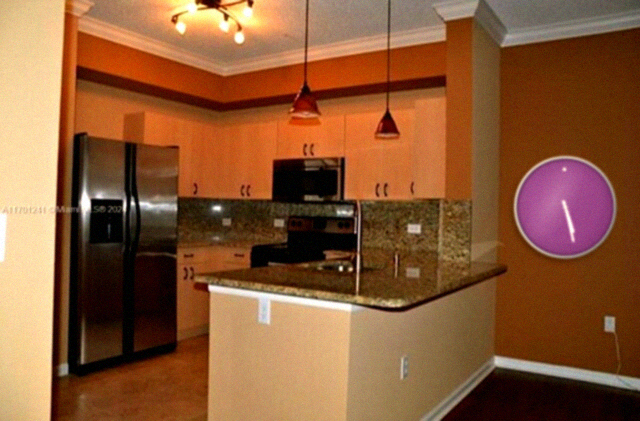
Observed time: 5:28
